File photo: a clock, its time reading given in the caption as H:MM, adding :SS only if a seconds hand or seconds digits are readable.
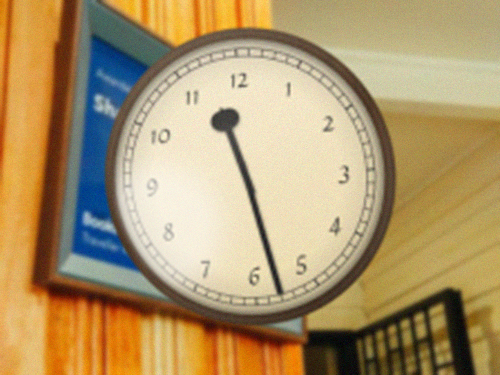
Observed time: 11:28
